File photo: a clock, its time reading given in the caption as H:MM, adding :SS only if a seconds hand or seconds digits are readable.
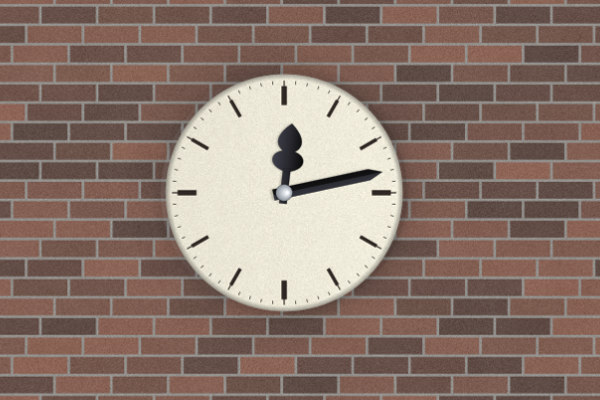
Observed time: 12:13
